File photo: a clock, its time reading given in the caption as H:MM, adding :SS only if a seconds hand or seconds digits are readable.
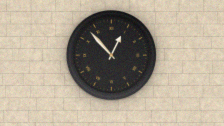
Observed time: 12:53
